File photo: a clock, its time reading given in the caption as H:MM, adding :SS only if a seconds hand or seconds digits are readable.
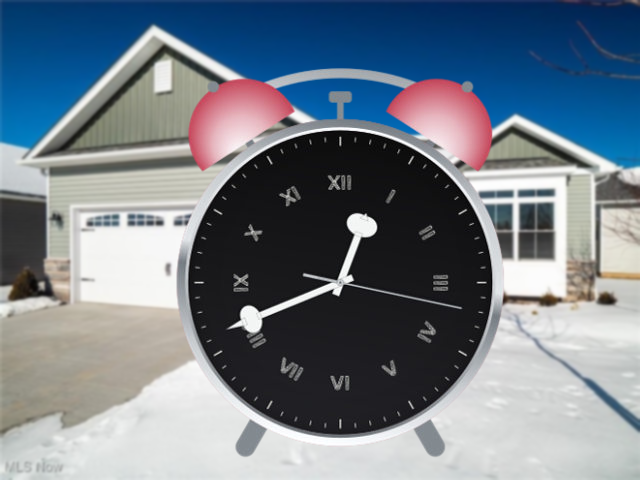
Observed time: 12:41:17
